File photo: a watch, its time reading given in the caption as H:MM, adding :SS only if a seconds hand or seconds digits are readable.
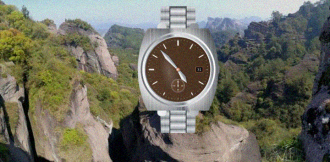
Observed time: 4:53
